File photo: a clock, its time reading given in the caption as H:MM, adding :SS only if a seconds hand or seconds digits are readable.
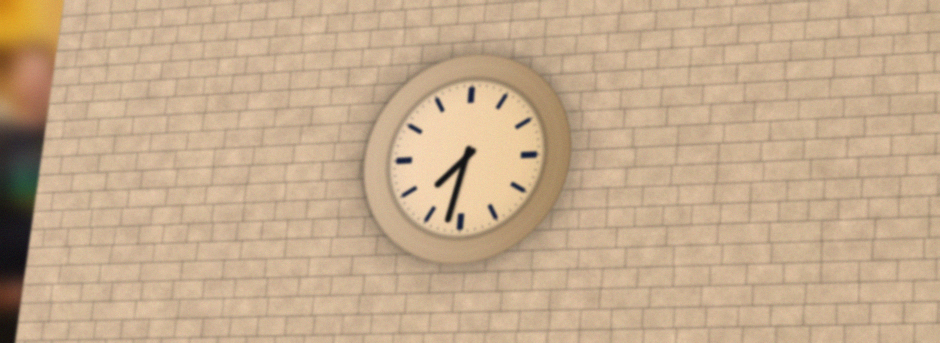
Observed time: 7:32
